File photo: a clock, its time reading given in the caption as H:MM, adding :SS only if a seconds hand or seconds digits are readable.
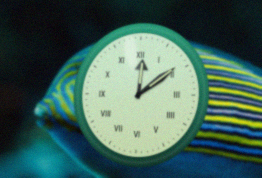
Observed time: 12:09
